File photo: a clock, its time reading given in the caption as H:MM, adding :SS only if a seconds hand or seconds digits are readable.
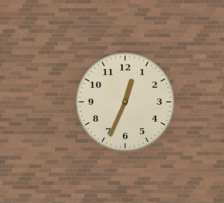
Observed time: 12:34
